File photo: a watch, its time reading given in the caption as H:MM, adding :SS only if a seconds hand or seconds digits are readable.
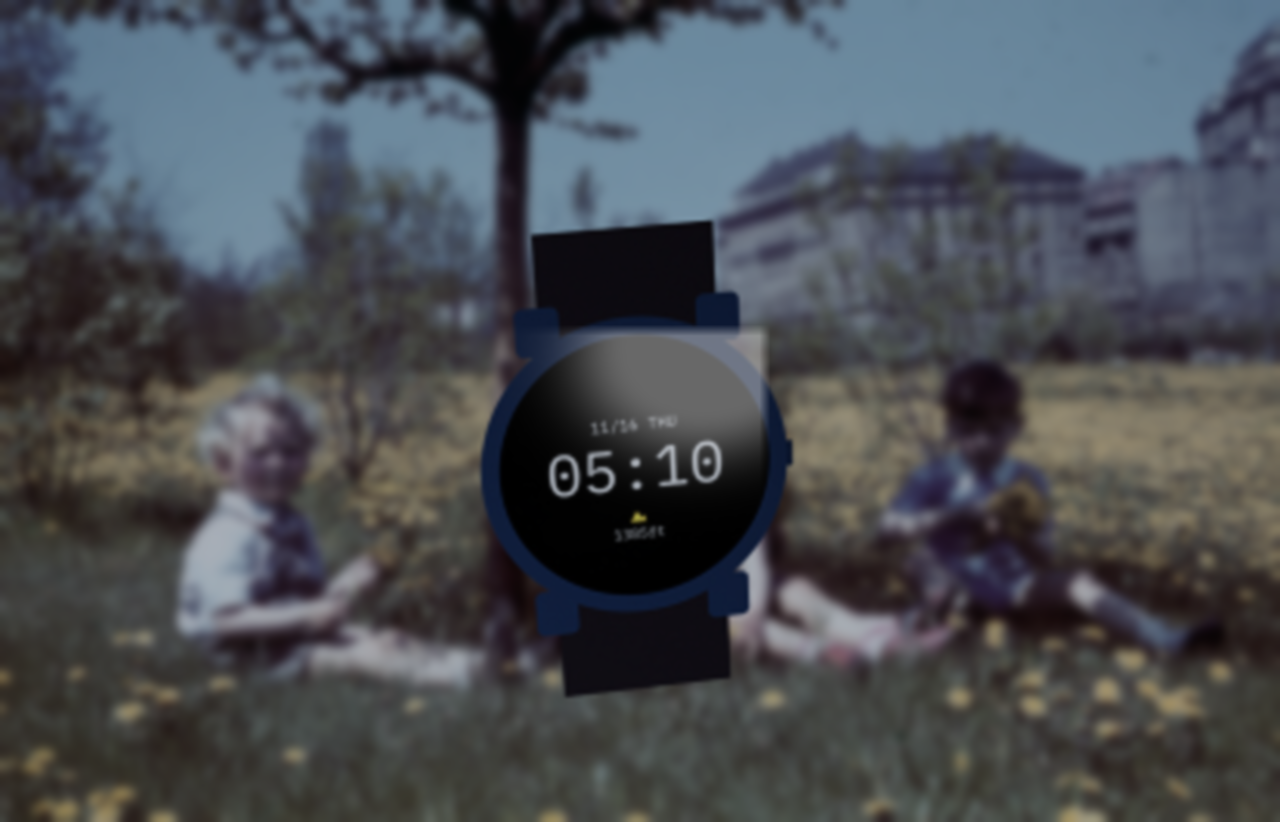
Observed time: 5:10
